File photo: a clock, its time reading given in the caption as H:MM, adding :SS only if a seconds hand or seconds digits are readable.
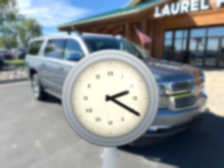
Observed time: 2:20
